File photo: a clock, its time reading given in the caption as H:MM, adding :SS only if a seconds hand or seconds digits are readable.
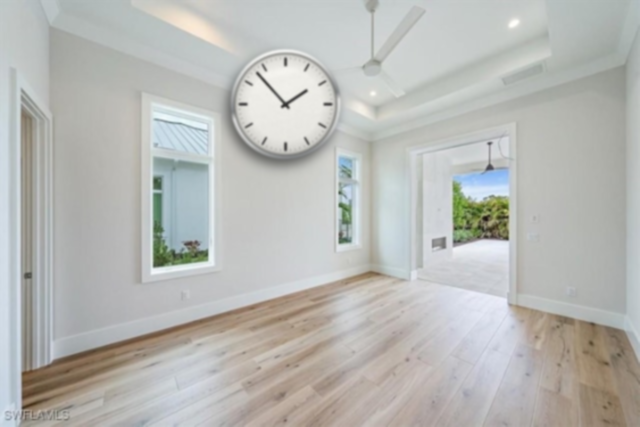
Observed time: 1:53
